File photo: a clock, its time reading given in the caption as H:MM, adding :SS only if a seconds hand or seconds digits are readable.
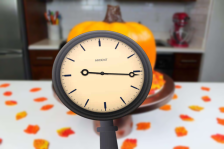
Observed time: 9:16
